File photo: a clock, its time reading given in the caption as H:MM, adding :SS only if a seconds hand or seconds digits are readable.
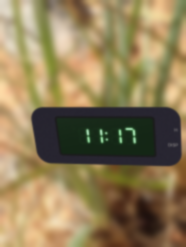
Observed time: 11:17
